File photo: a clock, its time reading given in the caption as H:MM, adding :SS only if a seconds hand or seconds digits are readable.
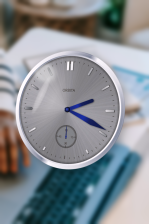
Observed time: 2:19
